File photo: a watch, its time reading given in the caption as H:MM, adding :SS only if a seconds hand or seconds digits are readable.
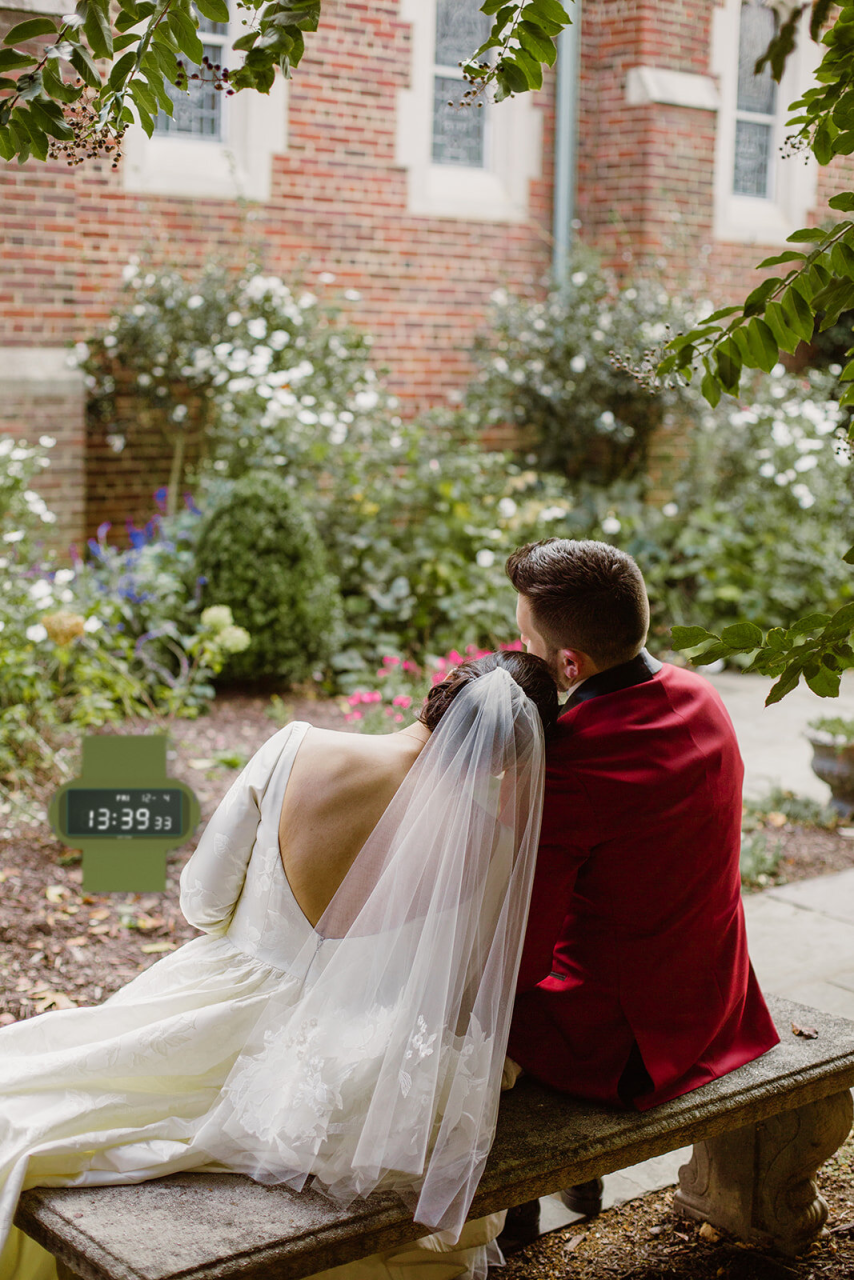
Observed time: 13:39:33
